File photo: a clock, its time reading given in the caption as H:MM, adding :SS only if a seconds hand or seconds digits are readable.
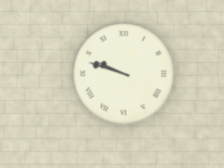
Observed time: 9:48
